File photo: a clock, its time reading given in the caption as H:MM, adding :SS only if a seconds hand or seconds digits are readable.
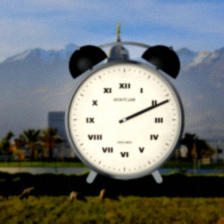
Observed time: 2:11
